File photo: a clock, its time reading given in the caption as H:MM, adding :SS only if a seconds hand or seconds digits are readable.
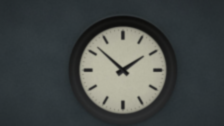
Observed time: 1:52
